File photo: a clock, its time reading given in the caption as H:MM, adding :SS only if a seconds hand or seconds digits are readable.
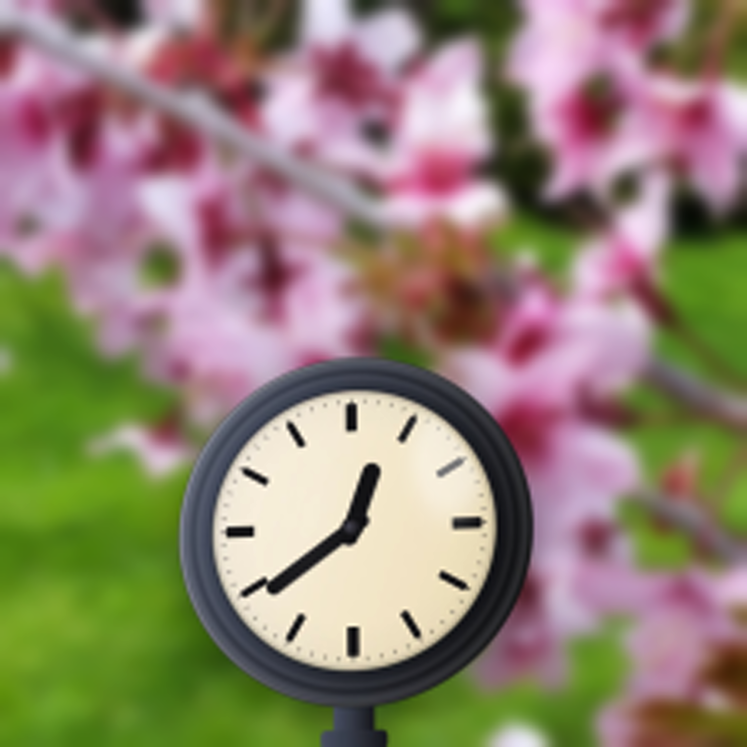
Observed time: 12:39
